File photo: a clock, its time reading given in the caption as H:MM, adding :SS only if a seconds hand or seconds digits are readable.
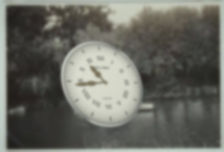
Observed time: 10:44
